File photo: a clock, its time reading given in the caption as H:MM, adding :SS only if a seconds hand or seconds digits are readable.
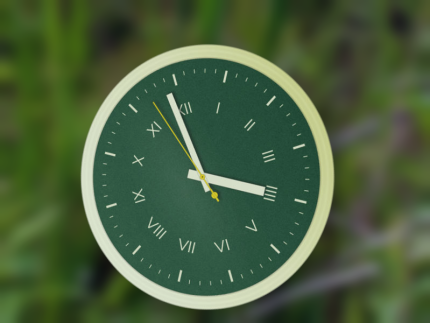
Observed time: 3:58:57
